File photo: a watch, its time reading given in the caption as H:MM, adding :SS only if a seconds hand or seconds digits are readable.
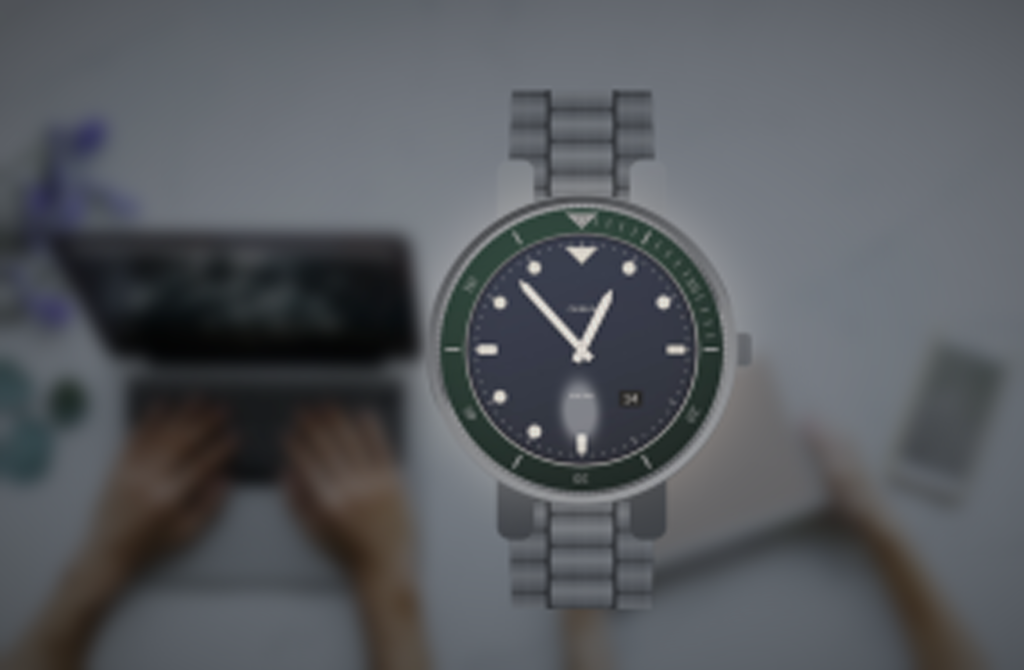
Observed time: 12:53
